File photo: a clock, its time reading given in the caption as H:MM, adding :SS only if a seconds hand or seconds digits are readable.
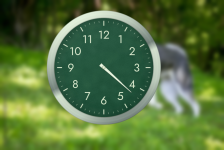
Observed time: 4:22
